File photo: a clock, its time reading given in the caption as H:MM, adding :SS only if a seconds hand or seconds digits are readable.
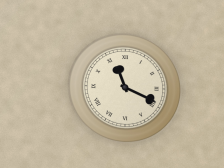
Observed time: 11:19
